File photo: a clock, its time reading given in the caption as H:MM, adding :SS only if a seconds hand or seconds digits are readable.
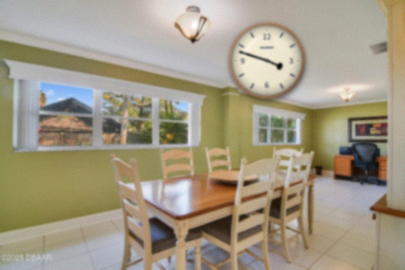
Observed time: 3:48
